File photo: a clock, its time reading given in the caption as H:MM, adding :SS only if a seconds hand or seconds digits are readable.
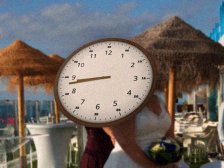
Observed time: 8:43
